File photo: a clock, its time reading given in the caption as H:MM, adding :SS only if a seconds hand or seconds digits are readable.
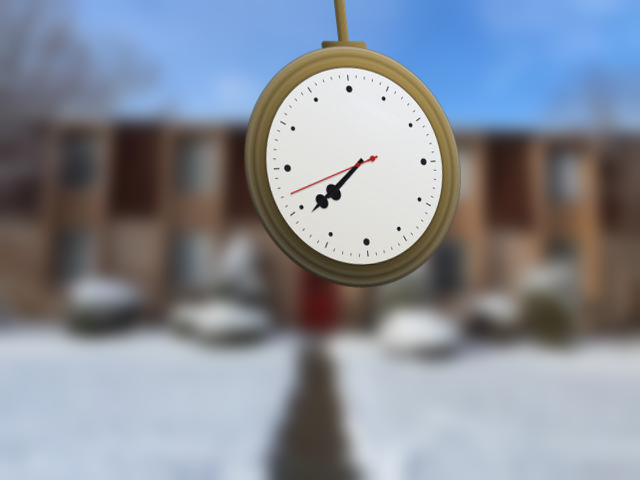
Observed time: 7:38:42
